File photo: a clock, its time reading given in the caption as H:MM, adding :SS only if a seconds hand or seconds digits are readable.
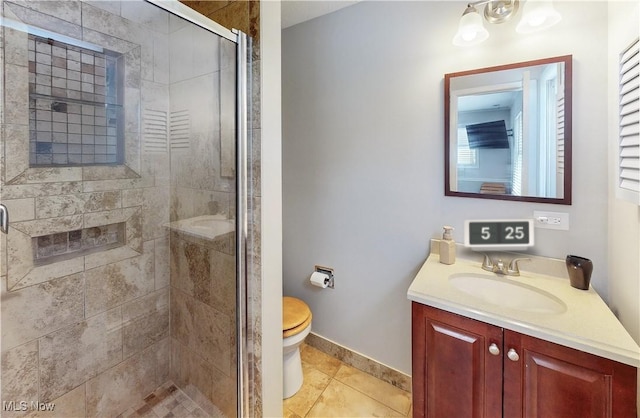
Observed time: 5:25
